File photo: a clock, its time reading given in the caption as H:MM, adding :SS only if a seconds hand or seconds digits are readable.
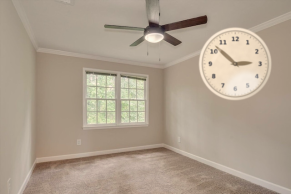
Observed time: 2:52
